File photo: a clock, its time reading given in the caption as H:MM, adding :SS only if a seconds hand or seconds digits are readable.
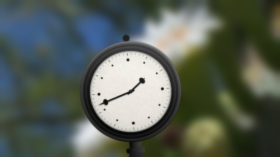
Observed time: 1:42
